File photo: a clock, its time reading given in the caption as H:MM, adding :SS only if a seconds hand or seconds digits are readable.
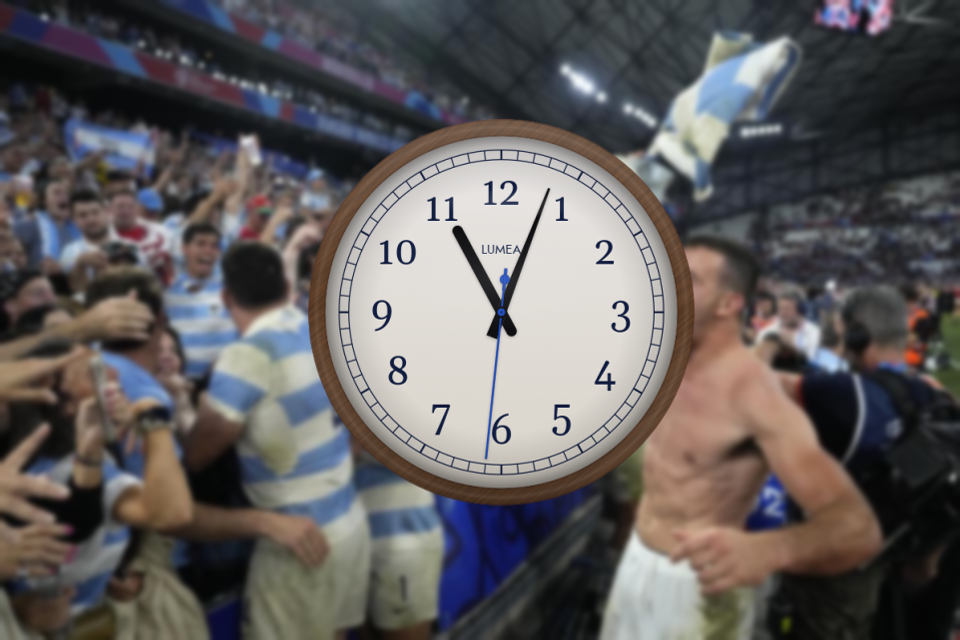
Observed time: 11:03:31
